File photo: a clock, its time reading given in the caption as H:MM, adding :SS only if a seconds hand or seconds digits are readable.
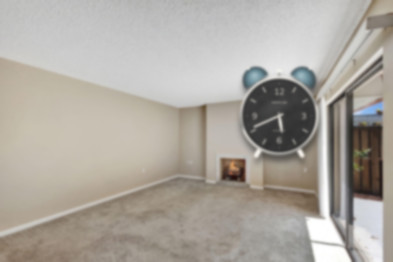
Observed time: 5:41
